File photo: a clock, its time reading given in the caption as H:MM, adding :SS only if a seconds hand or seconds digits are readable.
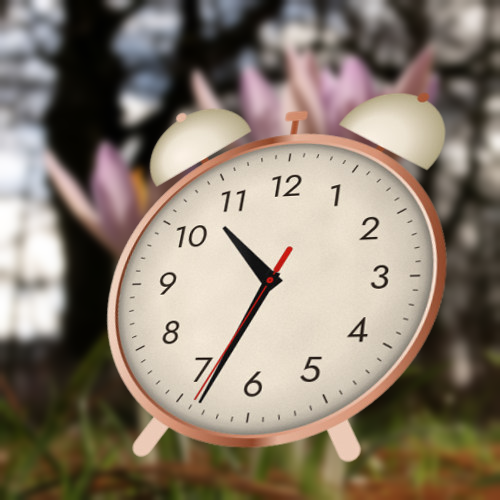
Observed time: 10:33:34
